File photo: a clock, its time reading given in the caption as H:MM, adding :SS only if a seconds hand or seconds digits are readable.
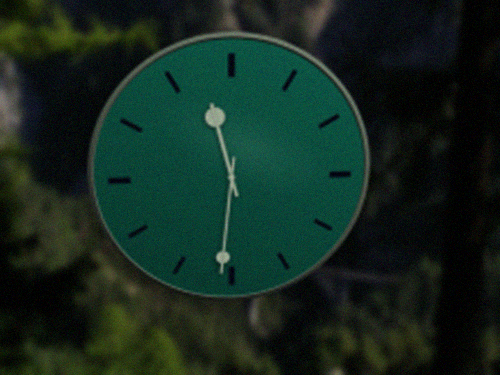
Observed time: 11:31
